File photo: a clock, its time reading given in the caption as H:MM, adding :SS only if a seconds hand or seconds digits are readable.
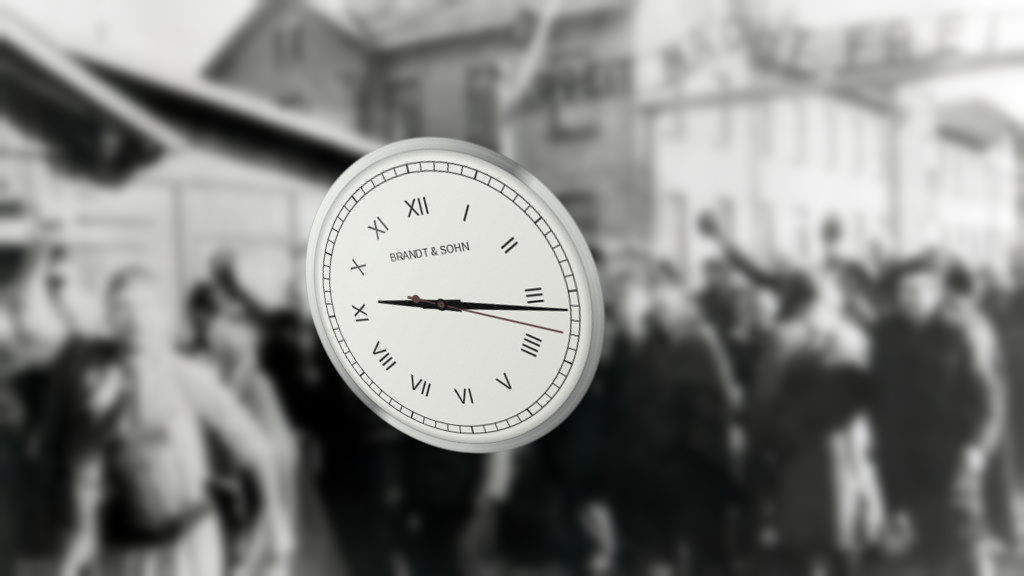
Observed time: 9:16:18
